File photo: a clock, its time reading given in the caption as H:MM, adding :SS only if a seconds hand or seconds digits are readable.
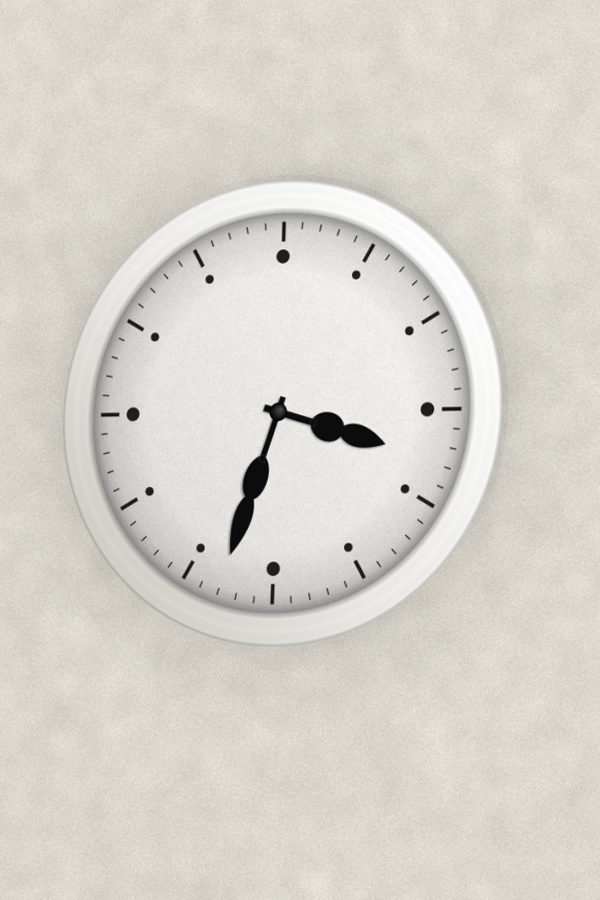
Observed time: 3:33
